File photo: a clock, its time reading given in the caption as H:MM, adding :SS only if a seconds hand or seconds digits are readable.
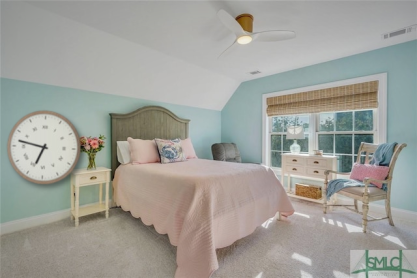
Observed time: 6:47
